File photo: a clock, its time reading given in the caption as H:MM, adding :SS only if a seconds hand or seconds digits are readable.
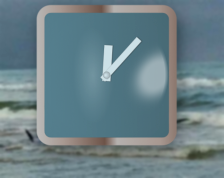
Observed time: 12:07
